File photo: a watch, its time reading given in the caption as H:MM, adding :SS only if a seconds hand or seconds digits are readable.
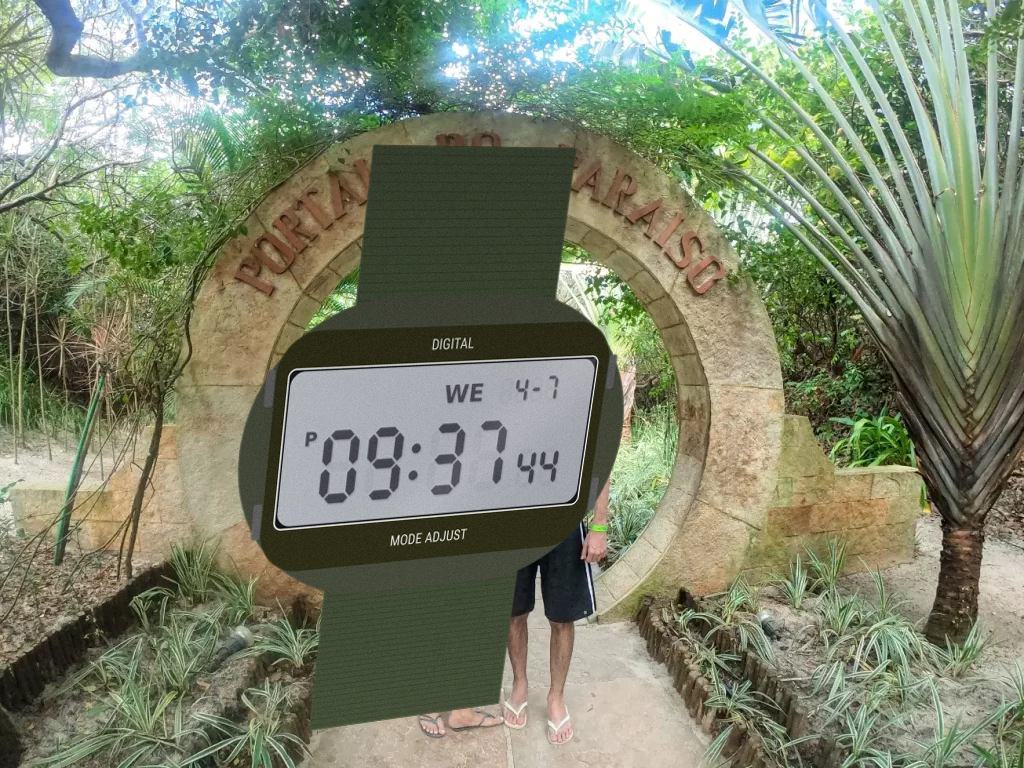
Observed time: 9:37:44
